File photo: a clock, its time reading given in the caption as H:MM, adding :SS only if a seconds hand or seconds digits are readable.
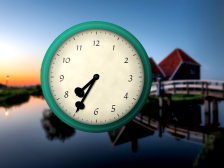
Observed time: 7:35
